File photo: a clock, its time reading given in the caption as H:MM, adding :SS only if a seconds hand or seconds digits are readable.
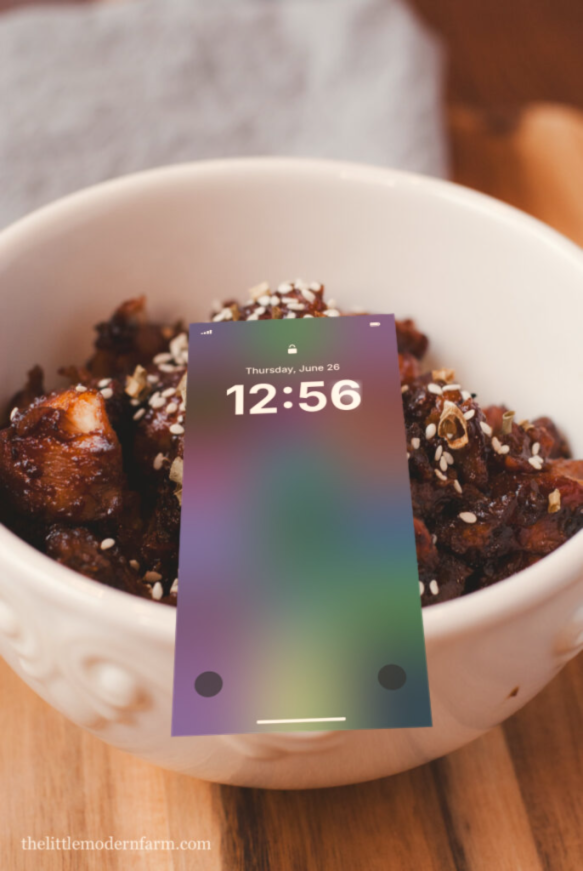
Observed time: 12:56
